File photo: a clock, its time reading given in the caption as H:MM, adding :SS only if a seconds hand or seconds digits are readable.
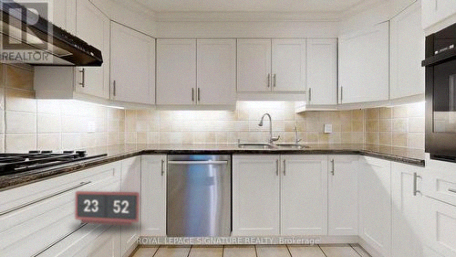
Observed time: 23:52
